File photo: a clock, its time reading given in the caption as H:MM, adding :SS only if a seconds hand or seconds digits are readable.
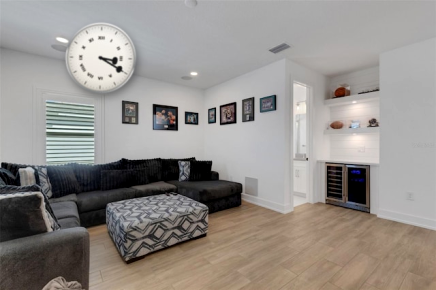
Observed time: 3:20
